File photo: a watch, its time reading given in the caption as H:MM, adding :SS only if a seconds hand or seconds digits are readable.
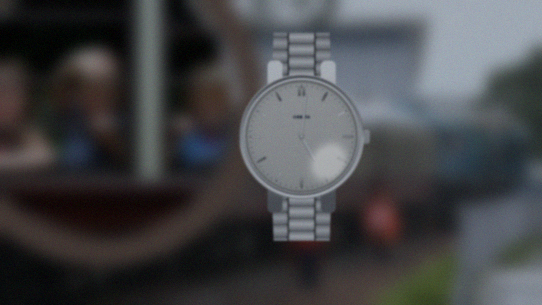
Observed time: 5:01
